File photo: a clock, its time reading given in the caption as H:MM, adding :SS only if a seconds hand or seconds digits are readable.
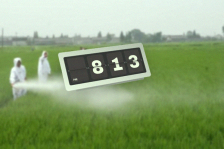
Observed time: 8:13
